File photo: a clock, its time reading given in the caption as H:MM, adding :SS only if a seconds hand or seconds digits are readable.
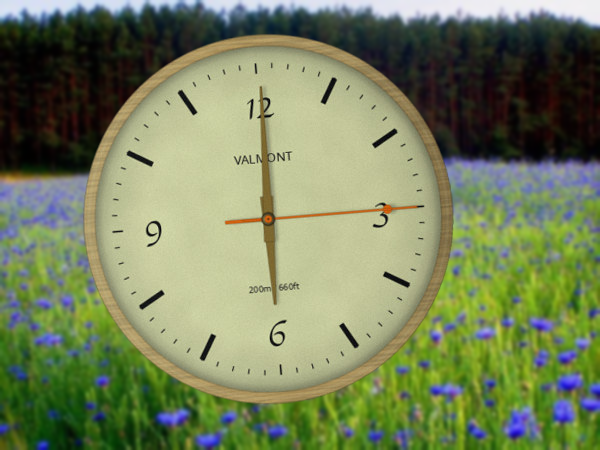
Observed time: 6:00:15
